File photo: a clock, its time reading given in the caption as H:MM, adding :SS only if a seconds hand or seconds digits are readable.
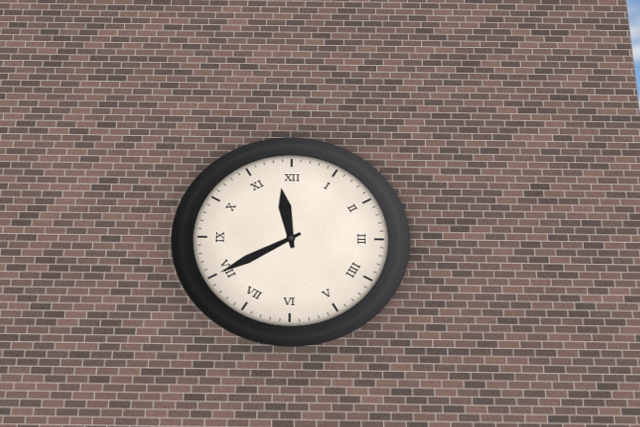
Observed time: 11:40
